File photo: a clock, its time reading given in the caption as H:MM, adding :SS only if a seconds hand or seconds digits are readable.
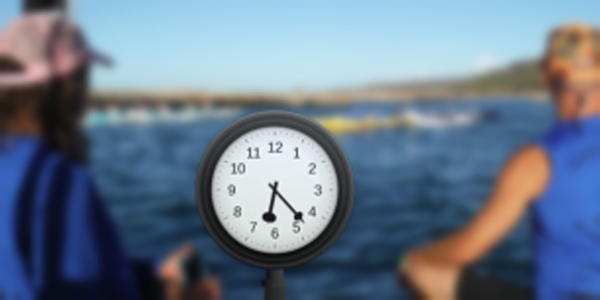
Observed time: 6:23
